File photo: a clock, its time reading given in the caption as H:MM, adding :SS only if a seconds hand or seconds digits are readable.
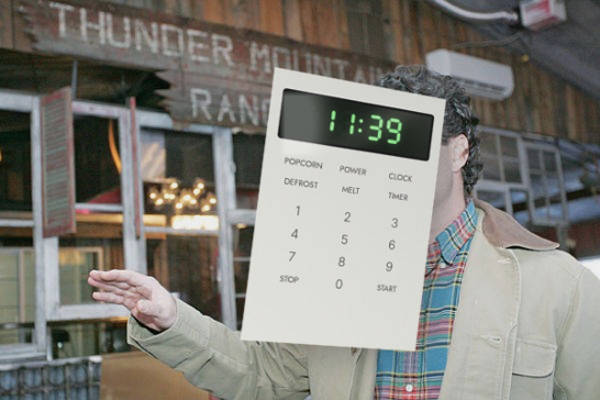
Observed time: 11:39
